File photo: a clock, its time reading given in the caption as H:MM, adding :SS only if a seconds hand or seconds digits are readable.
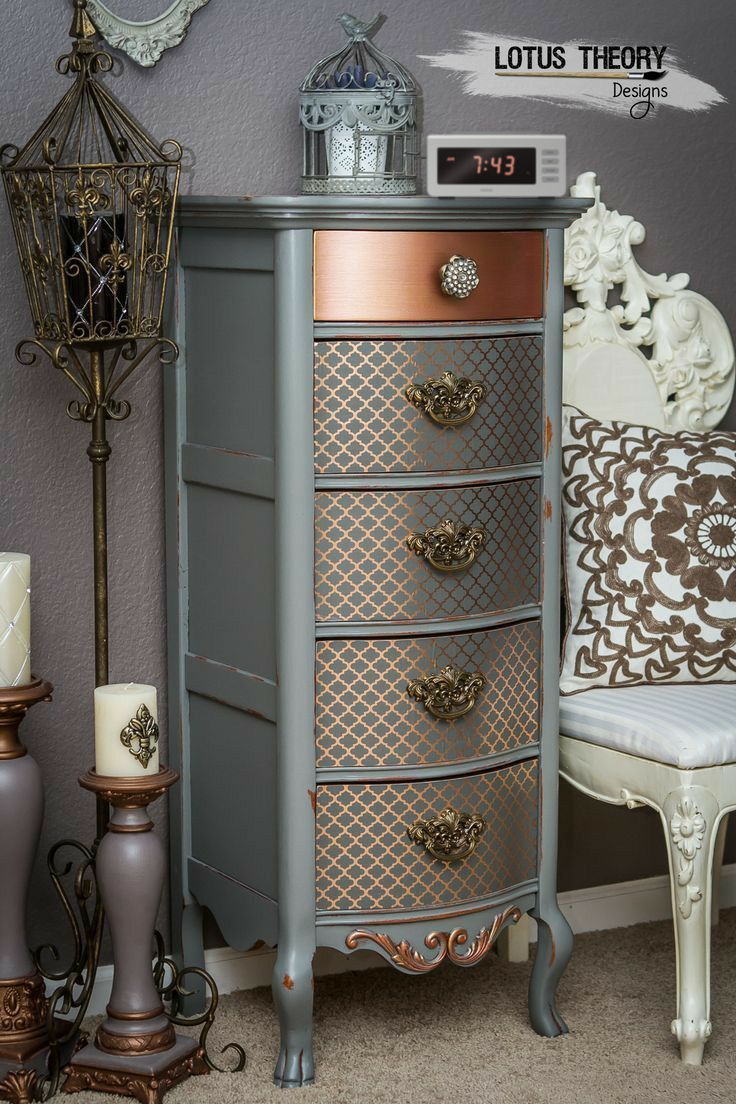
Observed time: 7:43
